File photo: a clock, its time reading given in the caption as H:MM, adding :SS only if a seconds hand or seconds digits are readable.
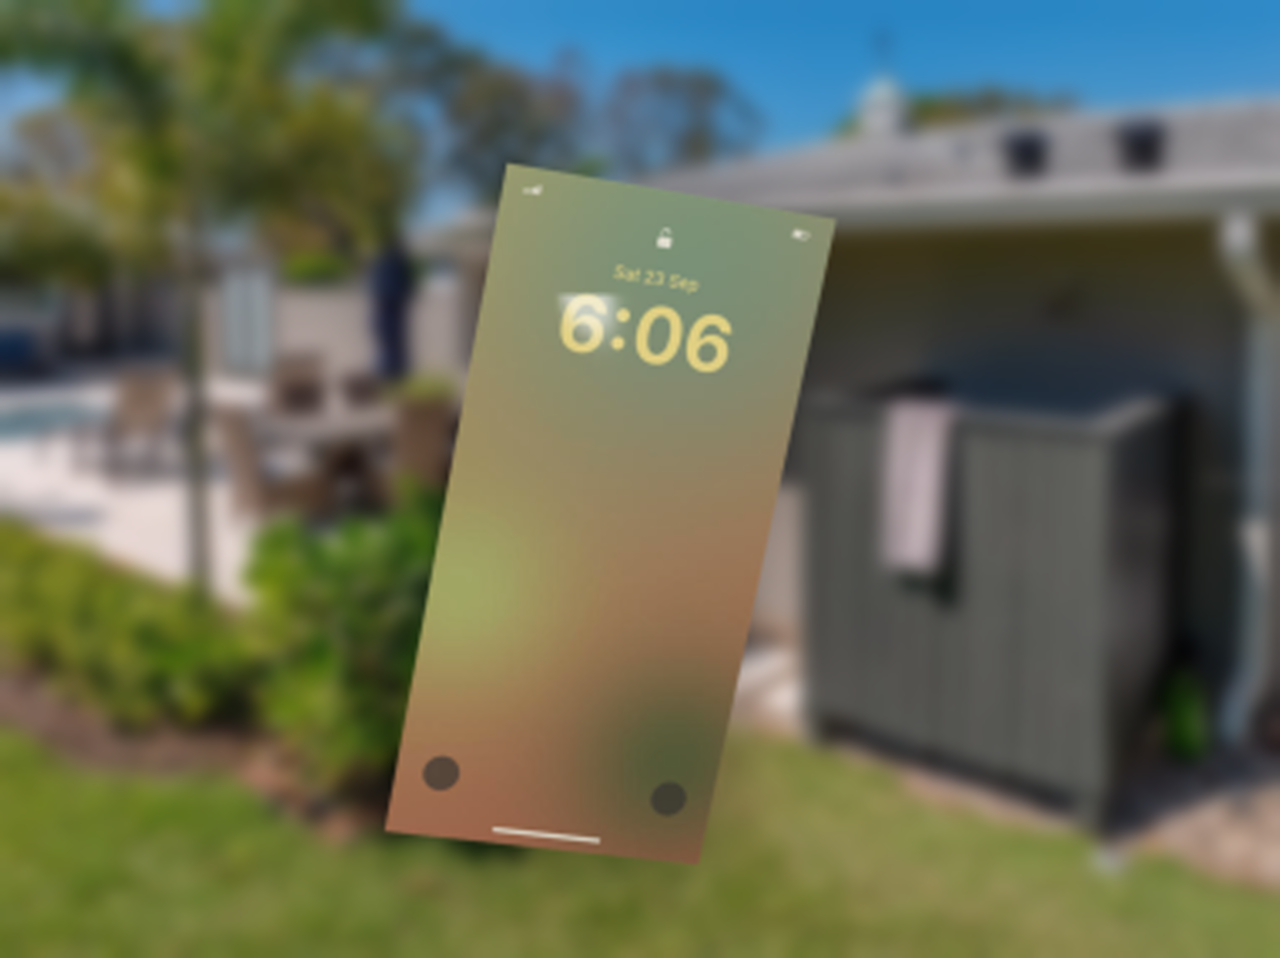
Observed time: 6:06
